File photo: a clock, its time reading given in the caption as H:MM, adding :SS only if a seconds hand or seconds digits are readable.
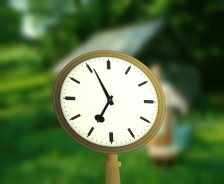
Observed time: 6:56
